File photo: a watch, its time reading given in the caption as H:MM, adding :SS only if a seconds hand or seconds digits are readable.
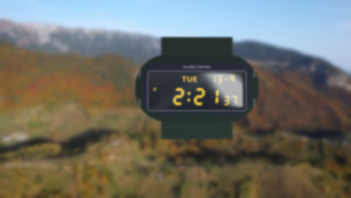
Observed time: 2:21
